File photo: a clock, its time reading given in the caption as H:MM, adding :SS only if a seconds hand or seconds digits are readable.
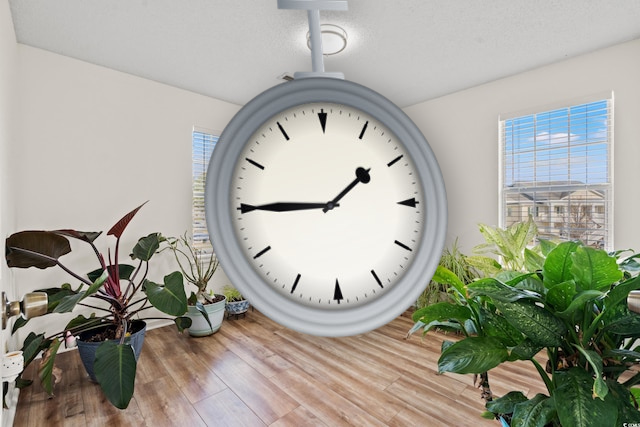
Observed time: 1:45
